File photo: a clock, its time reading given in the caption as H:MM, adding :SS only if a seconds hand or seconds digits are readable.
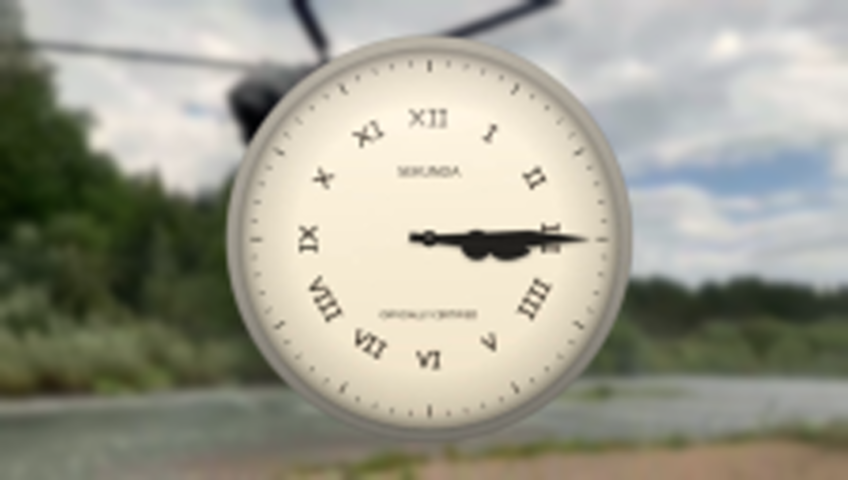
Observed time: 3:15
